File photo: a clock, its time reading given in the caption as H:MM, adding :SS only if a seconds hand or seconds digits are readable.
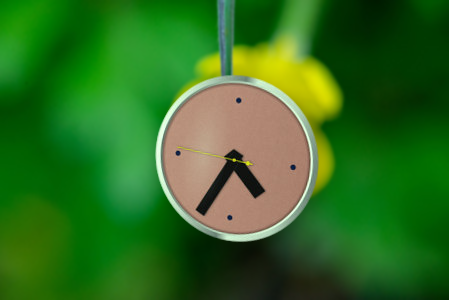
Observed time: 4:34:46
